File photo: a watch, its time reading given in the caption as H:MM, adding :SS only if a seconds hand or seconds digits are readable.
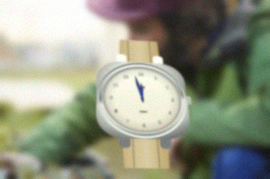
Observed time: 11:58
